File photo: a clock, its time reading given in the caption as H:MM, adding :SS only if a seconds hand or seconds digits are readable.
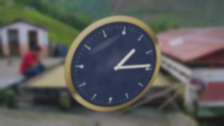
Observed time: 1:14
